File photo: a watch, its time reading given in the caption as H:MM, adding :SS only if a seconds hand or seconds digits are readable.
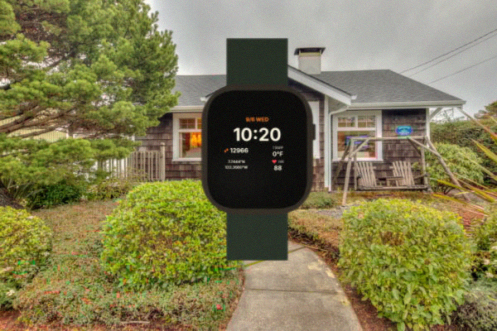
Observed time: 10:20
